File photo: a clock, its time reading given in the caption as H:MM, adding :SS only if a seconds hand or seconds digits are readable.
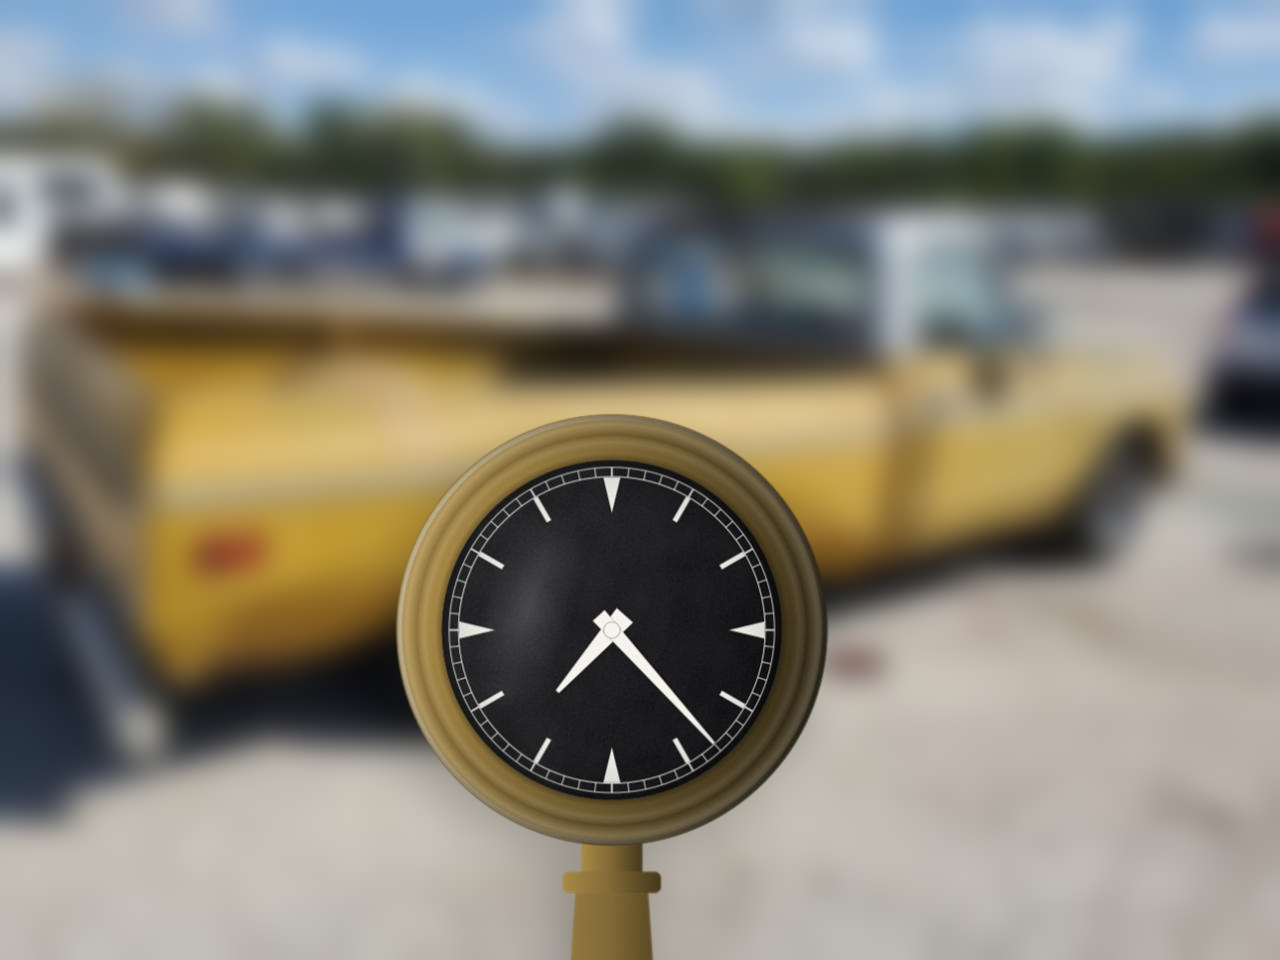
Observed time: 7:23
